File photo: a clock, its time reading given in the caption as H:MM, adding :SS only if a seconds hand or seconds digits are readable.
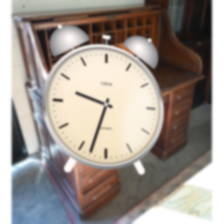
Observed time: 9:33
